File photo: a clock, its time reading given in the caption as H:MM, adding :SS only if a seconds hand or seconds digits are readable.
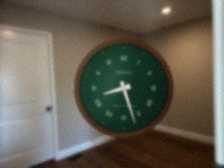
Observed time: 8:27
